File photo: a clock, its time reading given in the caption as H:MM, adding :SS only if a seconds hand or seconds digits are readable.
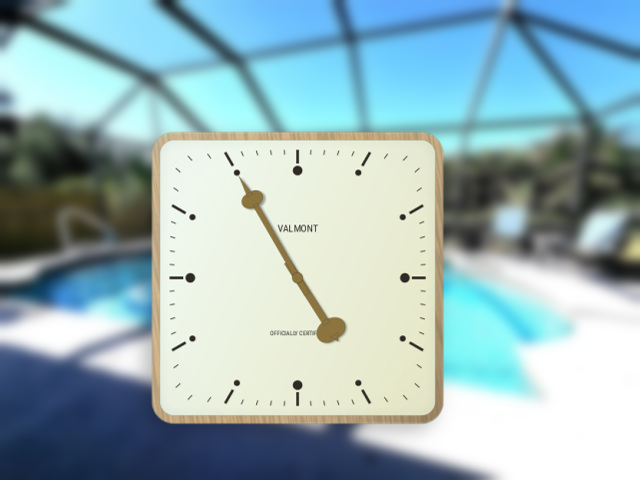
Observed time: 4:55
